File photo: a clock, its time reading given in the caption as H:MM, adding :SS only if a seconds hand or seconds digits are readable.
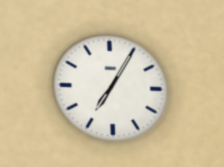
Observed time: 7:05
